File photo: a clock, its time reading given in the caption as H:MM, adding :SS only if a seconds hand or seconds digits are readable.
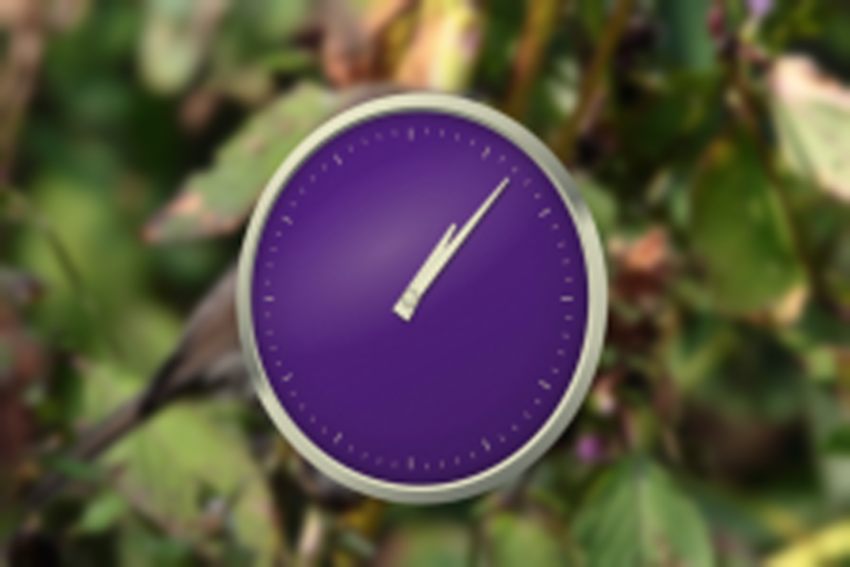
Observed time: 1:07
